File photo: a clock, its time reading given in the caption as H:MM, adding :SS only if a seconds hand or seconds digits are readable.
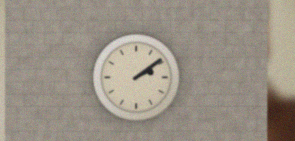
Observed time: 2:09
